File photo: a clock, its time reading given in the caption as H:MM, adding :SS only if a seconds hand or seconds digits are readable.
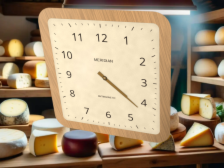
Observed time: 4:22
